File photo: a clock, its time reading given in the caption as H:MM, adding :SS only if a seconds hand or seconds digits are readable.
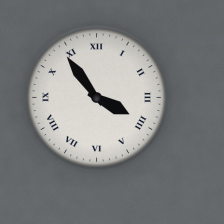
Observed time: 3:54
